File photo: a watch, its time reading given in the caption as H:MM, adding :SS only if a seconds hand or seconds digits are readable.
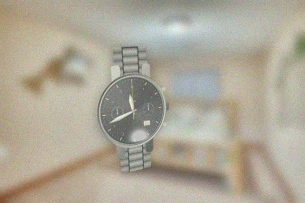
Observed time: 11:42
